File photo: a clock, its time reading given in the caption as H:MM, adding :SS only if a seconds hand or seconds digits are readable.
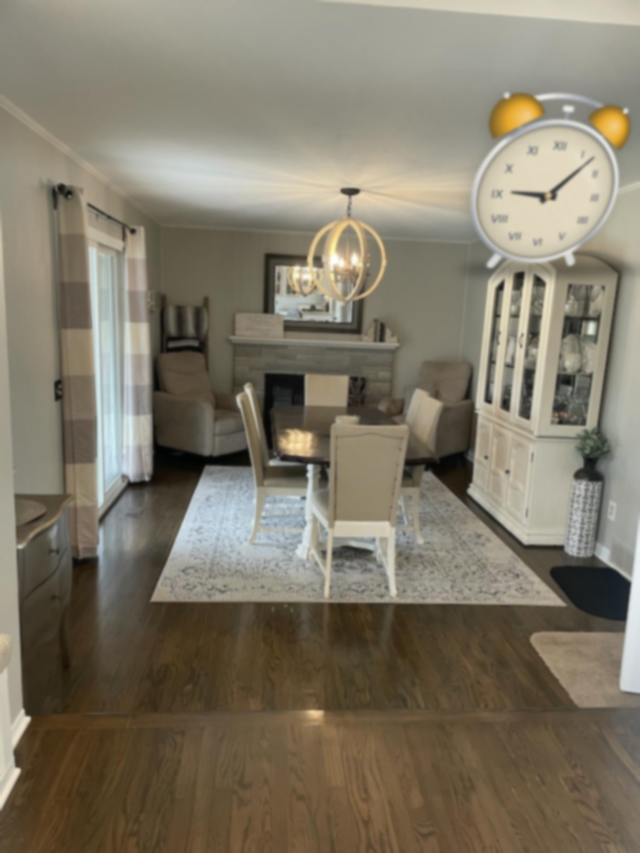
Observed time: 9:07
